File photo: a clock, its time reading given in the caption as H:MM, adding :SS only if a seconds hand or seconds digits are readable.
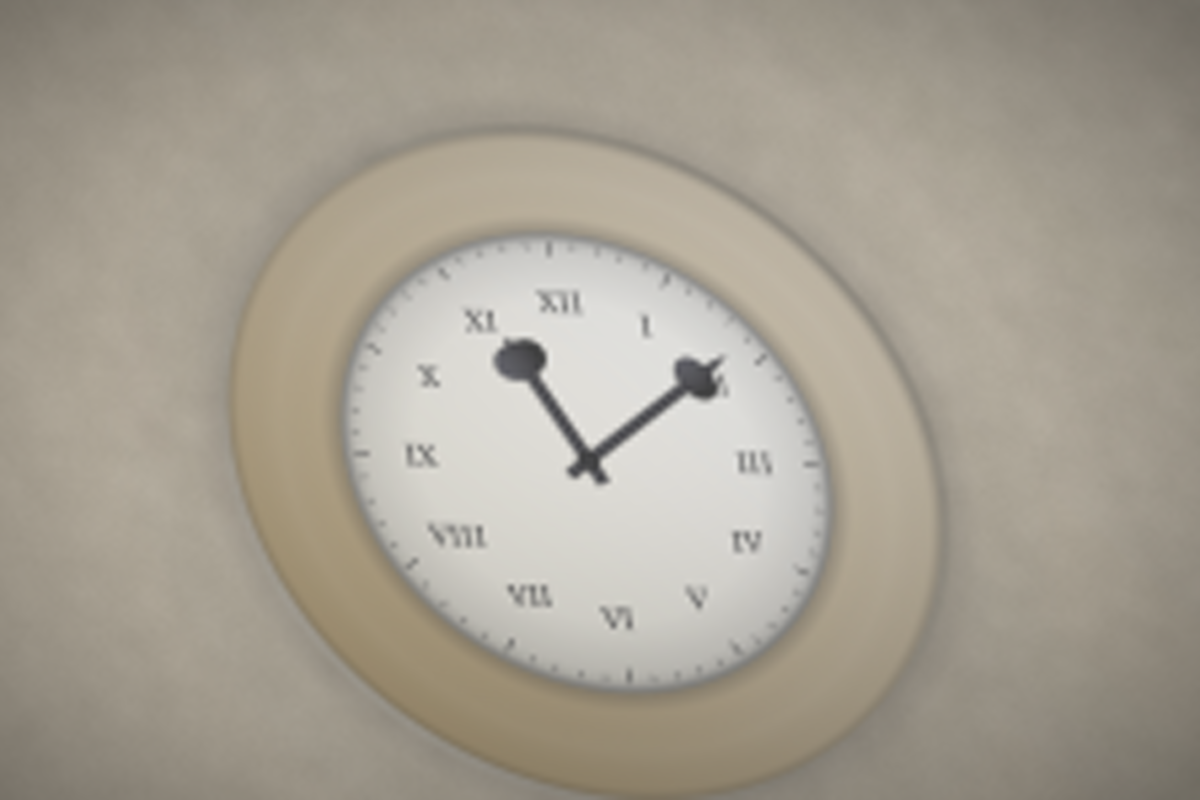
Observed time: 11:09
